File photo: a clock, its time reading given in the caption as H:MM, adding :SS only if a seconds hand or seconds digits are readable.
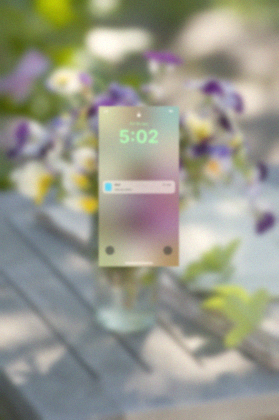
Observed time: 5:02
